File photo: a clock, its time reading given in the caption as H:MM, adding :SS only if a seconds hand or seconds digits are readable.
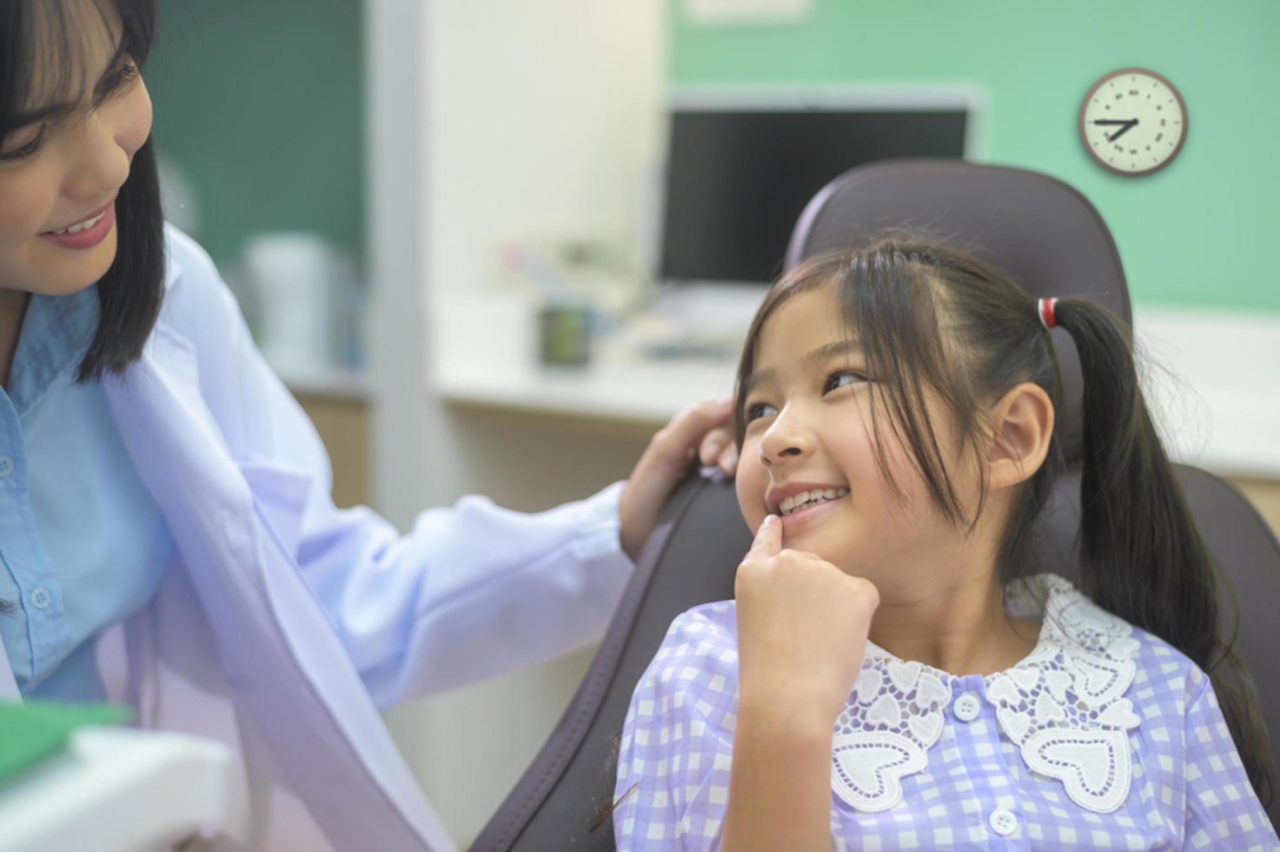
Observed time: 7:45
